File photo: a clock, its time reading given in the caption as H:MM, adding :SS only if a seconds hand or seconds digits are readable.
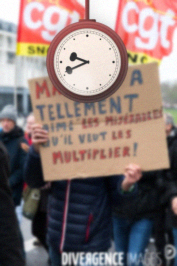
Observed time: 9:41
